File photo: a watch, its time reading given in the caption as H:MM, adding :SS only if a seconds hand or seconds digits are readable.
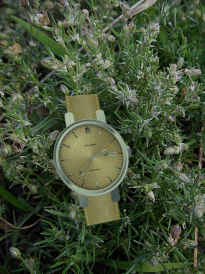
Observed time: 2:37
